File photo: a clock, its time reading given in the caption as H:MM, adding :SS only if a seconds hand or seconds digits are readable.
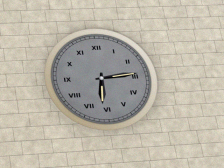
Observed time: 6:14
